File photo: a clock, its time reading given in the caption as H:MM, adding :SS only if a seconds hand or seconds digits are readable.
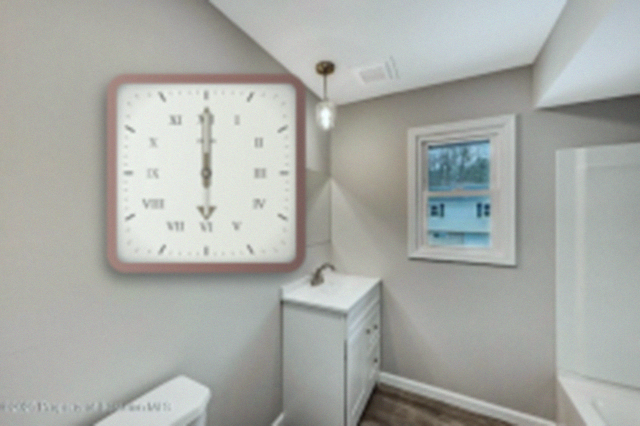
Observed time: 6:00
